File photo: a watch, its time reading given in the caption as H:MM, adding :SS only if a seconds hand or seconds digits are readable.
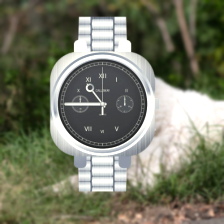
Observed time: 10:45
